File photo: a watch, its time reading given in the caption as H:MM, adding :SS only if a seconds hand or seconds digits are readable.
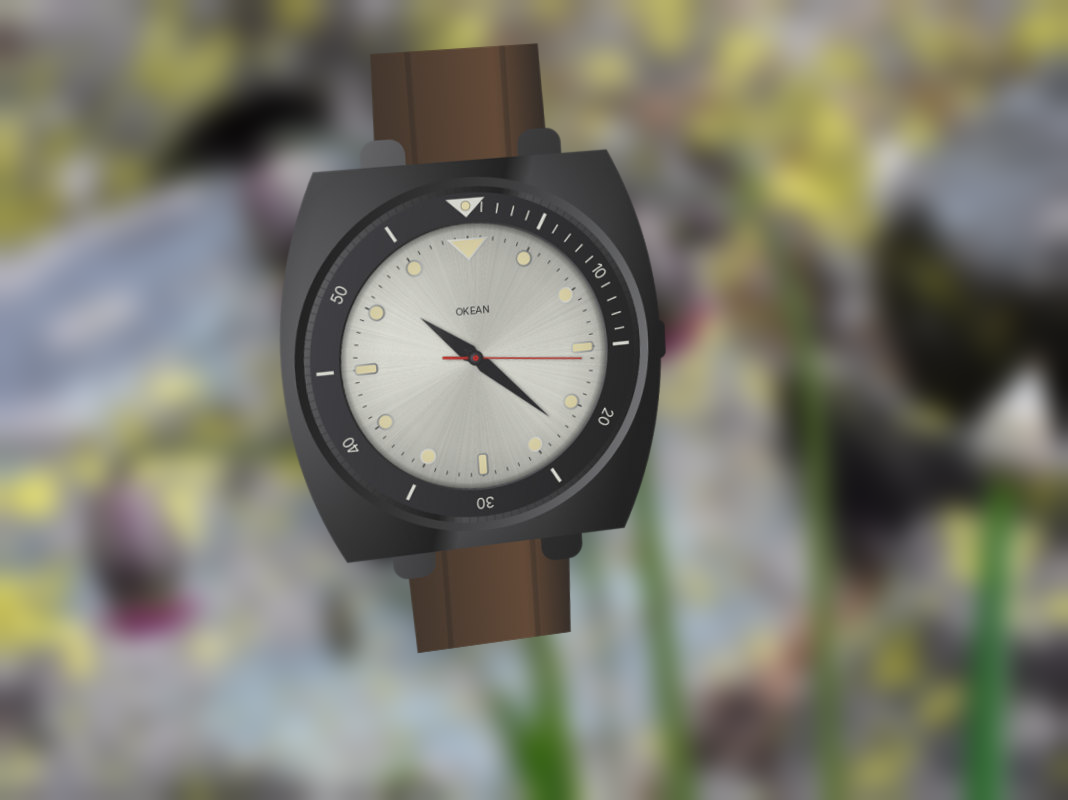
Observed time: 10:22:16
